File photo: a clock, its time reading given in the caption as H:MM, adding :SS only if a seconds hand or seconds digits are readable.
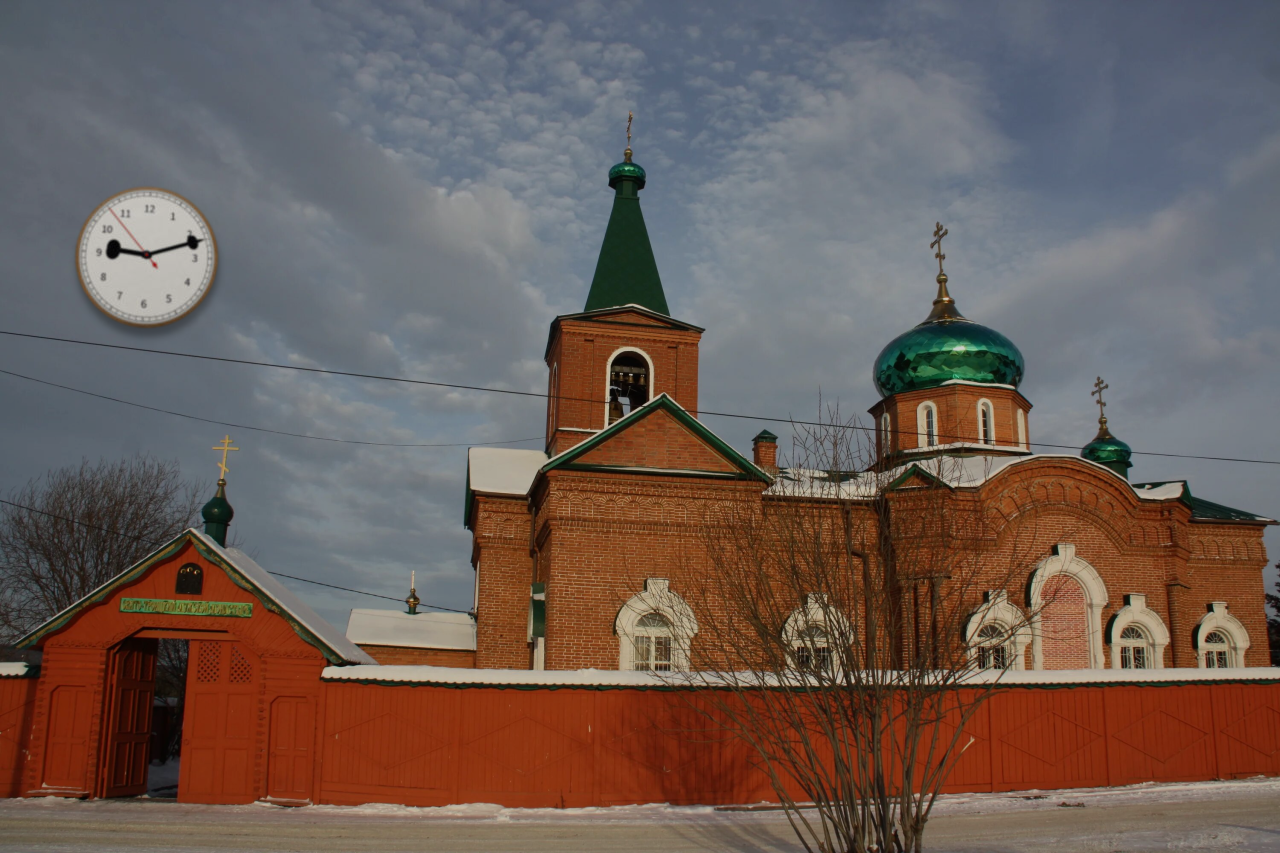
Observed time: 9:11:53
